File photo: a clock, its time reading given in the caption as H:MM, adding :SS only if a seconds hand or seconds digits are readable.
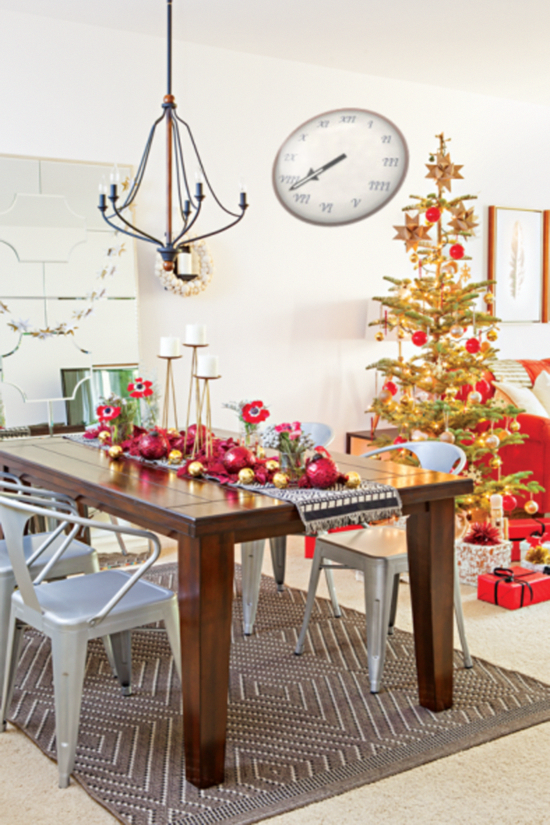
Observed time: 7:38
